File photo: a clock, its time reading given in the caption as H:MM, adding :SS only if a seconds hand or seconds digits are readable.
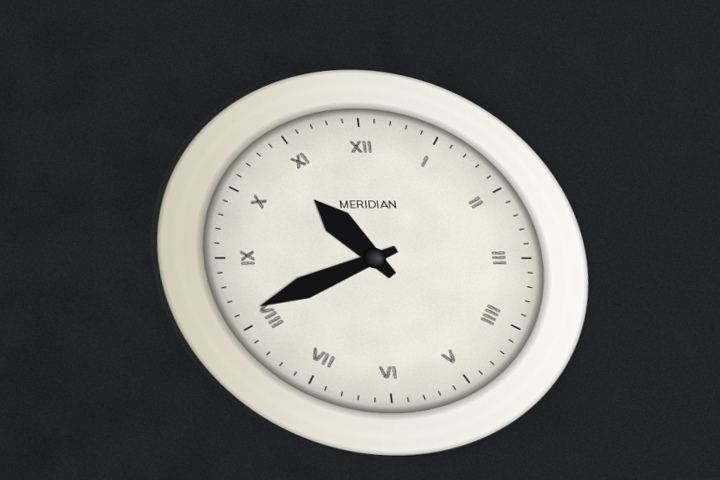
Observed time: 10:41
